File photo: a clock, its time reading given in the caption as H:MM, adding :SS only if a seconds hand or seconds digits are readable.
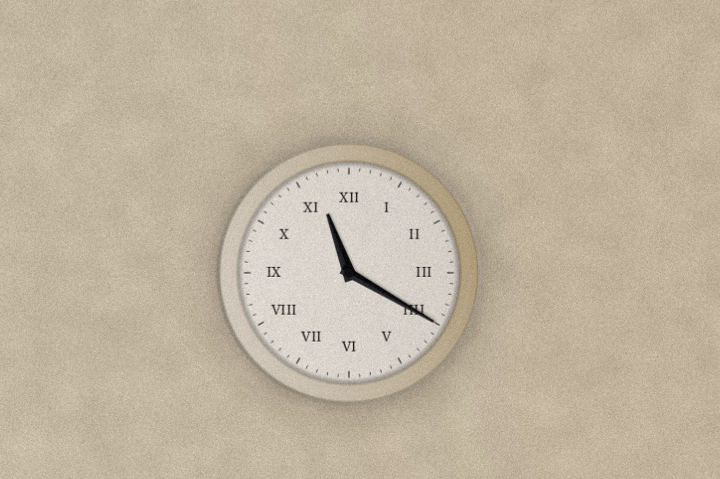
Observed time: 11:20
